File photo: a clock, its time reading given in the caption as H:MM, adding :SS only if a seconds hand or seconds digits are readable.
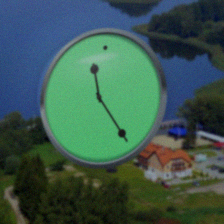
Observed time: 11:23
